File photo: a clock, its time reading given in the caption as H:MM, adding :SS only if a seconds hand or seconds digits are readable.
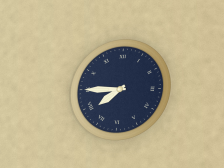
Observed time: 7:45
